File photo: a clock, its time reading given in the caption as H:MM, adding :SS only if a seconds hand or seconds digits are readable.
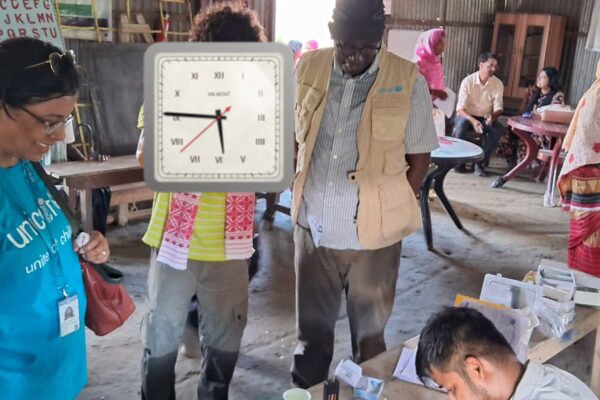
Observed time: 5:45:38
